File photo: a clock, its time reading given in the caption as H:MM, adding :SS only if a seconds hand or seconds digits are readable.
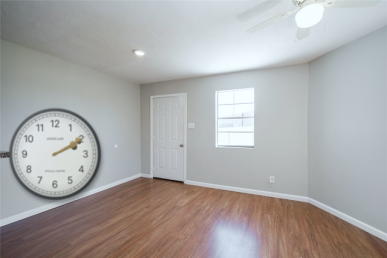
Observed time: 2:10
